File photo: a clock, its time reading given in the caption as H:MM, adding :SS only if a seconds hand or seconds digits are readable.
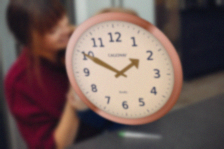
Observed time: 1:50
